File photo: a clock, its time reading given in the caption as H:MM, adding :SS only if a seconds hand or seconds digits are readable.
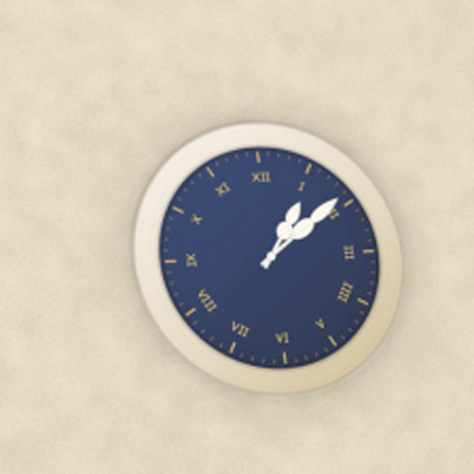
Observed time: 1:09
